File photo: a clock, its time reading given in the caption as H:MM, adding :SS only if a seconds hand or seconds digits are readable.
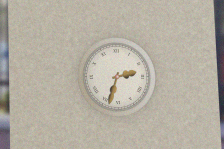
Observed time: 2:33
